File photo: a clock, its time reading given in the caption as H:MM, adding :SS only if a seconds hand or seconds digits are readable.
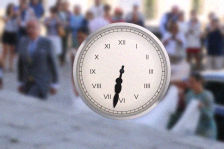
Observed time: 6:32
